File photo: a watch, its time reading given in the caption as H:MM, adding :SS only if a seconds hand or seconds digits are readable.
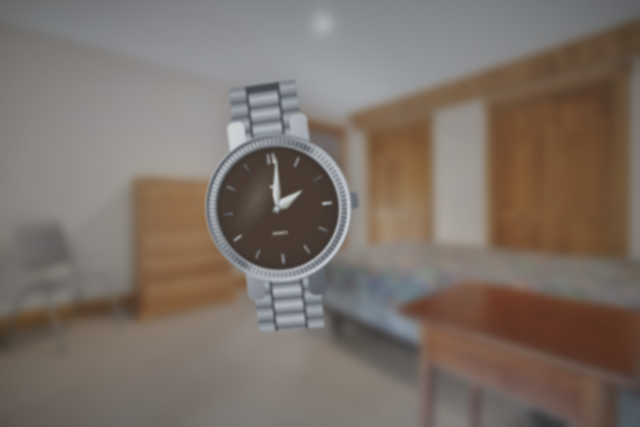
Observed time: 2:01
